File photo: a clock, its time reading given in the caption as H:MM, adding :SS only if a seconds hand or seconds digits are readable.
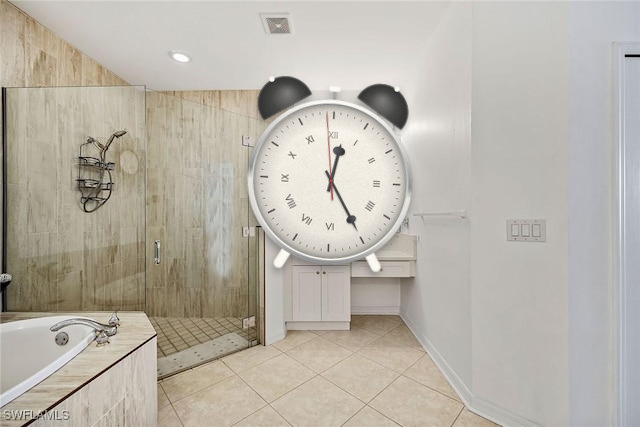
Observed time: 12:24:59
